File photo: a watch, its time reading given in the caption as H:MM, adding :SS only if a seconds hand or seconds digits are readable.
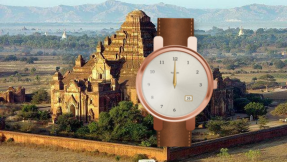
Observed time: 12:00
